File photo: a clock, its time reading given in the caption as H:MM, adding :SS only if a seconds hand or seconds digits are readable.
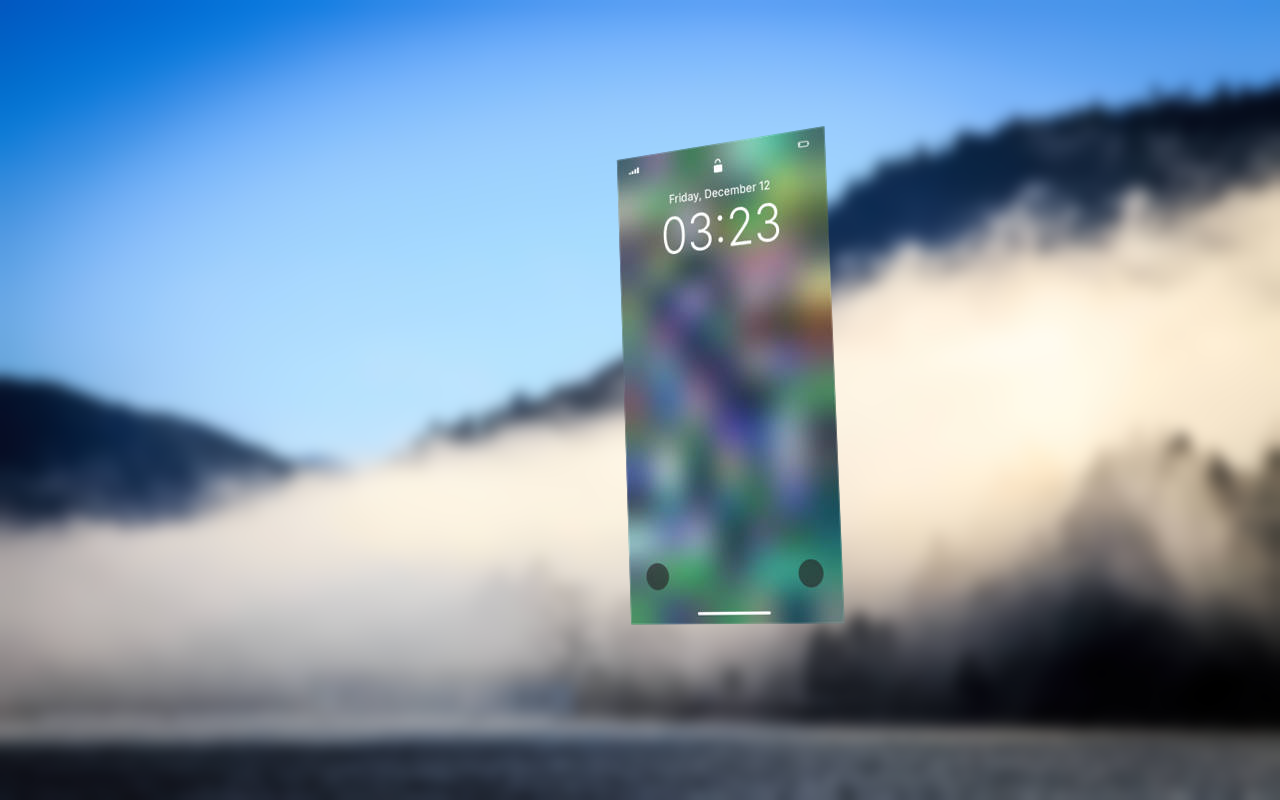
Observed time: 3:23
